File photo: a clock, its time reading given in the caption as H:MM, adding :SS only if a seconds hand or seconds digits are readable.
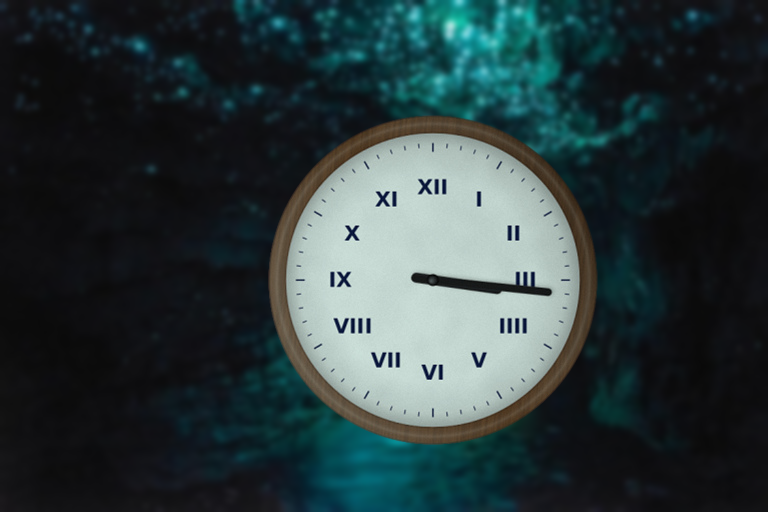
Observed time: 3:16
